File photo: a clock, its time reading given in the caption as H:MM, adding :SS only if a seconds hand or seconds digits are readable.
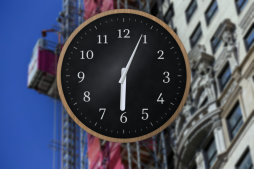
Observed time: 6:04
